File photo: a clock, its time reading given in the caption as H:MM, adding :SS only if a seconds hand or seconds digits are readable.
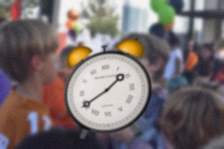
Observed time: 1:40
